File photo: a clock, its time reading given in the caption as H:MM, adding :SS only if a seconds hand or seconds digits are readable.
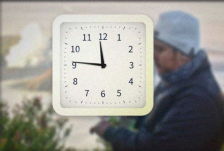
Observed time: 11:46
